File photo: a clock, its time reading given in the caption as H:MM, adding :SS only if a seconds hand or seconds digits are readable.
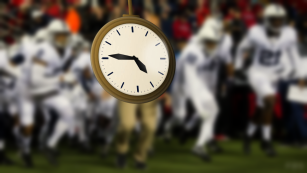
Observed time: 4:46
